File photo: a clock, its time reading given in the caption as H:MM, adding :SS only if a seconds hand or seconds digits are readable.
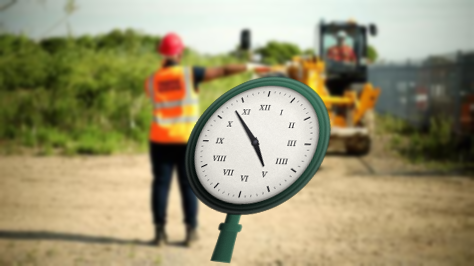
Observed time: 4:53
